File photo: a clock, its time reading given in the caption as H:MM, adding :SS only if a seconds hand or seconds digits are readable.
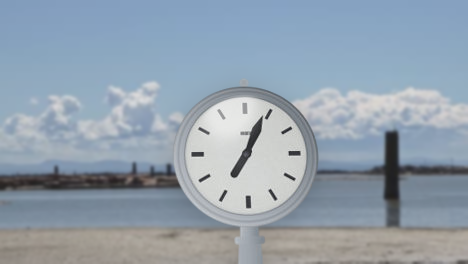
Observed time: 7:04
